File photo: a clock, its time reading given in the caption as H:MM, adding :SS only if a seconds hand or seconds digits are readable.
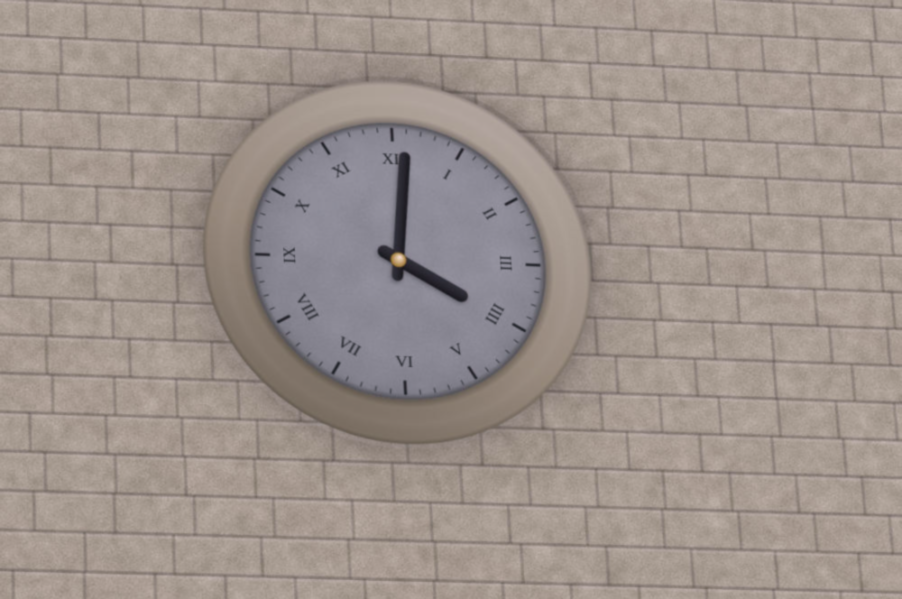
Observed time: 4:01
